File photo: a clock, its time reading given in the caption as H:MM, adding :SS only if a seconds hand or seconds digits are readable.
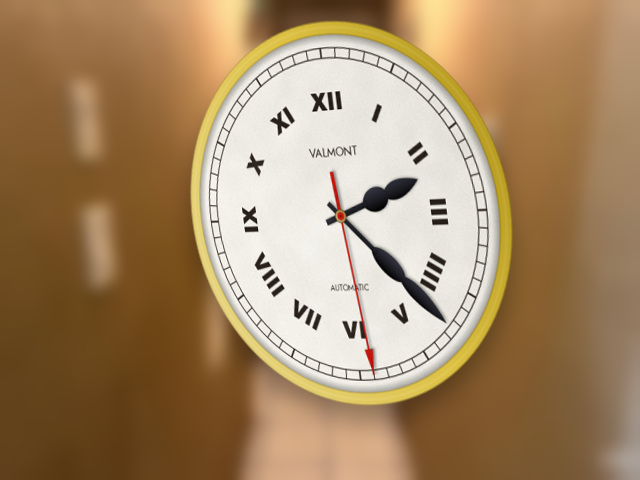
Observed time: 2:22:29
